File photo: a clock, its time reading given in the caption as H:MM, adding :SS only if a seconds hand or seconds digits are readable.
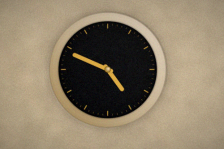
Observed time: 4:49
